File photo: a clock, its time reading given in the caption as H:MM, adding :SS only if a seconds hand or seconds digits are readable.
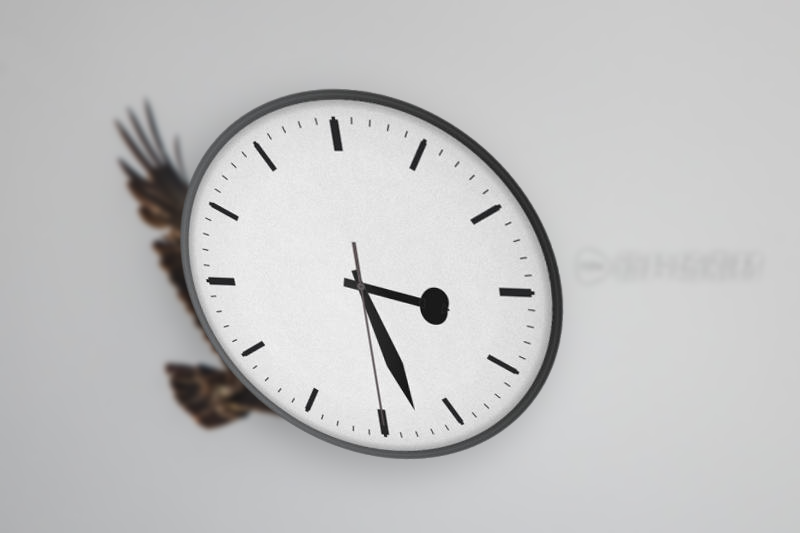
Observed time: 3:27:30
